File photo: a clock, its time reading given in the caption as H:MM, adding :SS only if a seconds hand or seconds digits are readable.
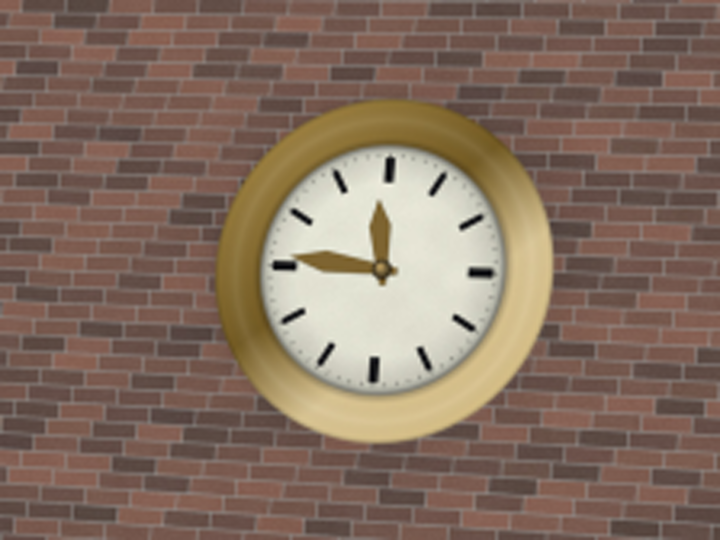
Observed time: 11:46
